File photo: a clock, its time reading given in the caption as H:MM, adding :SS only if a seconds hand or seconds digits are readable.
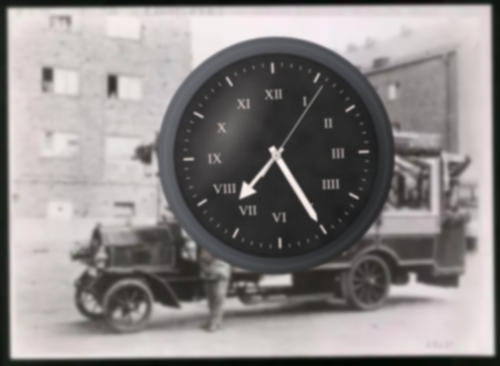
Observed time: 7:25:06
